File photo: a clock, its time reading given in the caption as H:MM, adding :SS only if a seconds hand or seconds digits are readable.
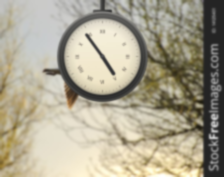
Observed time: 4:54
